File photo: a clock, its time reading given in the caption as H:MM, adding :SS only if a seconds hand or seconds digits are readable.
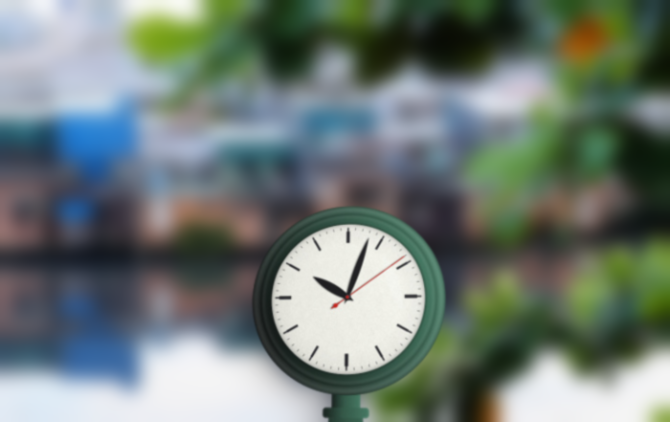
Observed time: 10:03:09
